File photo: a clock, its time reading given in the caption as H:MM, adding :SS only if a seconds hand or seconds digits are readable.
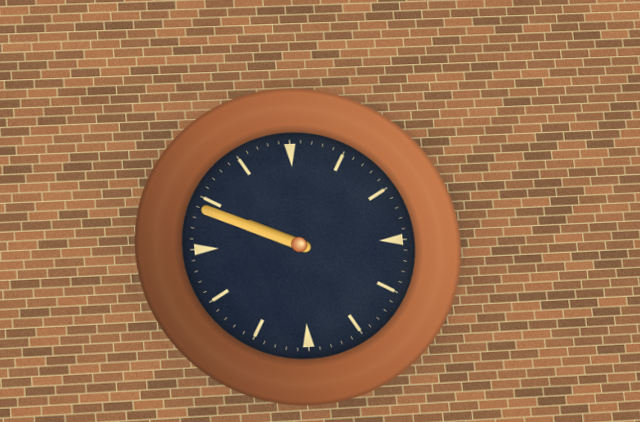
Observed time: 9:49
